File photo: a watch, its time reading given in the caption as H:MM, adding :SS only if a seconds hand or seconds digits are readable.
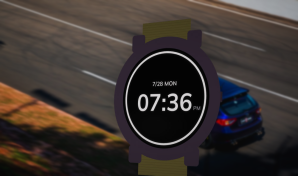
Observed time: 7:36
